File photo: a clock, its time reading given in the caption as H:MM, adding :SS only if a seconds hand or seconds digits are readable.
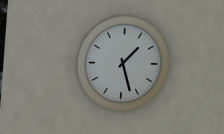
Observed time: 1:27
